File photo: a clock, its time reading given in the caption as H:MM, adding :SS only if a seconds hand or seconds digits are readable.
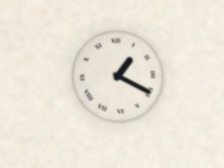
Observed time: 1:20
